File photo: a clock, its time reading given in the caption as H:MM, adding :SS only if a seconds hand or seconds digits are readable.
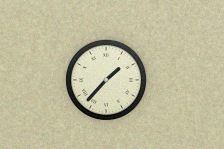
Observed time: 1:37
